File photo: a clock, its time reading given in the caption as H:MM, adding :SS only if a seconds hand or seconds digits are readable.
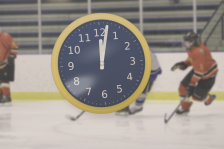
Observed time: 12:02
